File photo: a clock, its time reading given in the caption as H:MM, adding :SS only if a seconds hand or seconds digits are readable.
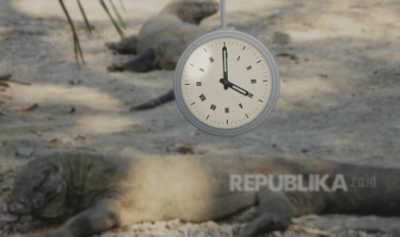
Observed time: 4:00
